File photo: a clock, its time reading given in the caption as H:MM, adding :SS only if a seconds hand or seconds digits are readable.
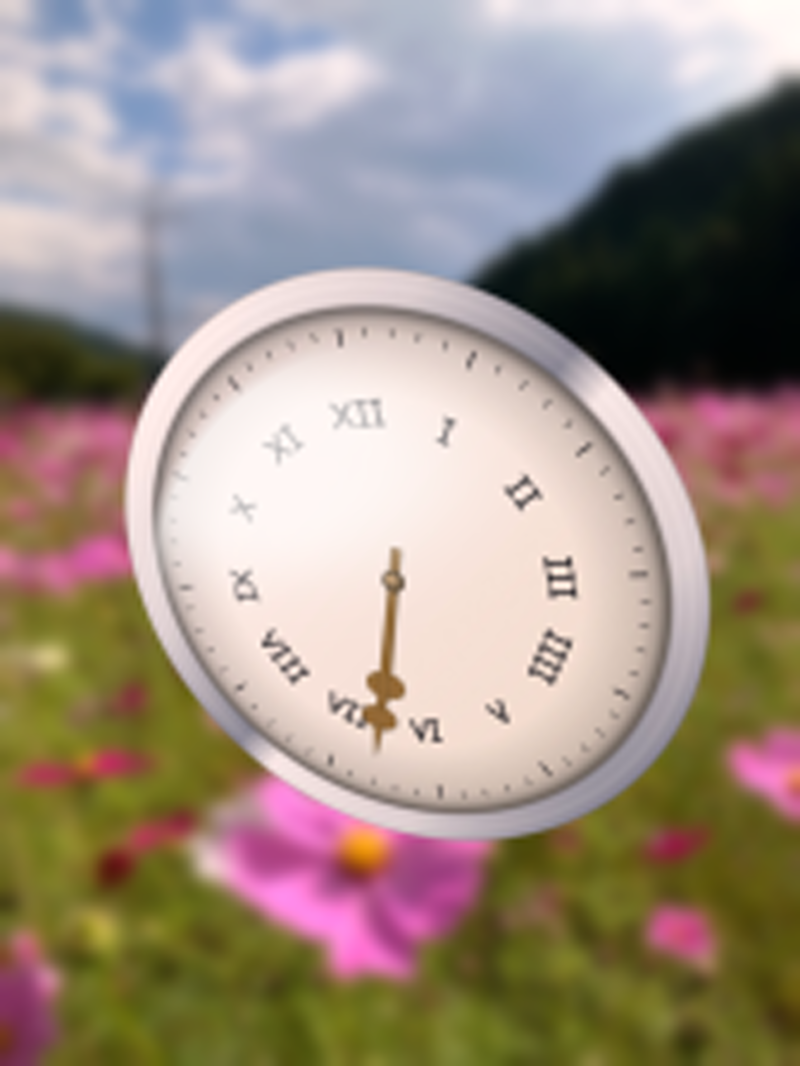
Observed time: 6:33
